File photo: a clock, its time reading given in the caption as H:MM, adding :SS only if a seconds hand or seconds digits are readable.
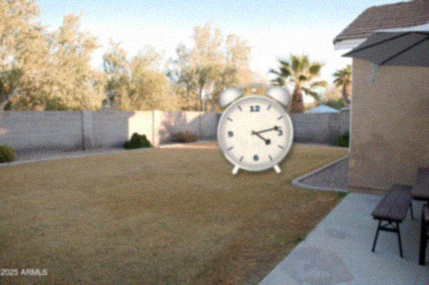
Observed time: 4:13
